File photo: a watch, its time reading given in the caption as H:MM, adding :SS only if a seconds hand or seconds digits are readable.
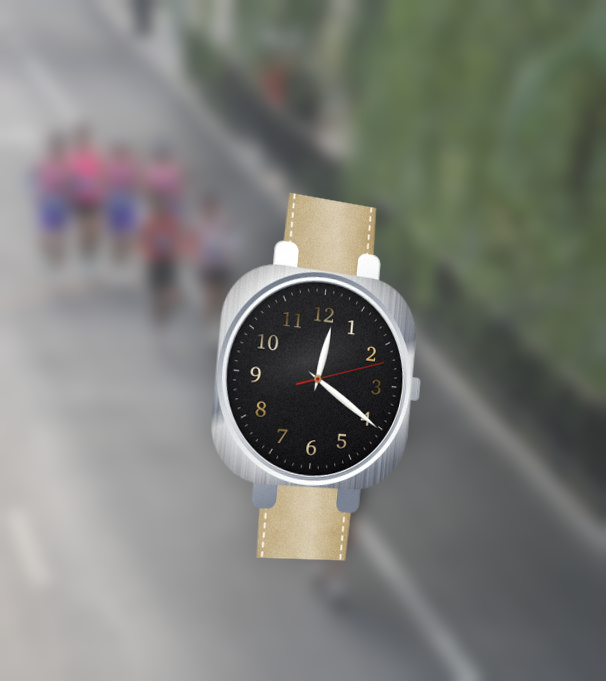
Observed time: 12:20:12
